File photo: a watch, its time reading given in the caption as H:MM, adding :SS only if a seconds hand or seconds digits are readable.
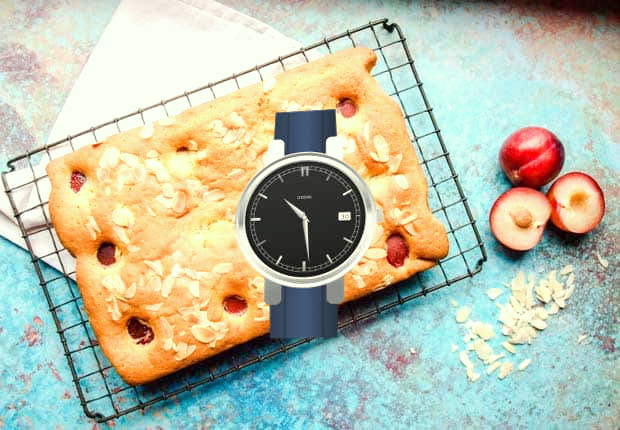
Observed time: 10:29
